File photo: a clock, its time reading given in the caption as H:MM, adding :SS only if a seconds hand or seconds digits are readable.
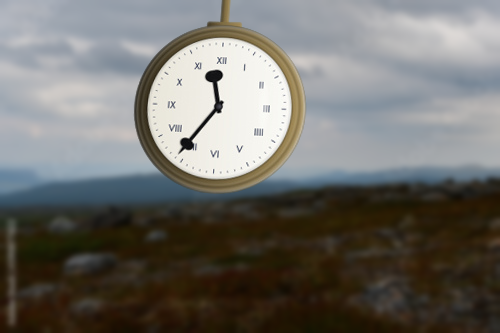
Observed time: 11:36
